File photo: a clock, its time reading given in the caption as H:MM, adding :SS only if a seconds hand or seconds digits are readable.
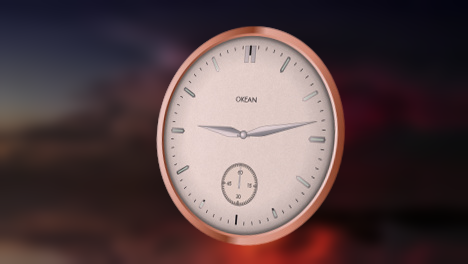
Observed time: 9:13
